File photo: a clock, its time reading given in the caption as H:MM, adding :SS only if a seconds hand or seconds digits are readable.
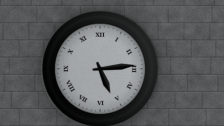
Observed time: 5:14
